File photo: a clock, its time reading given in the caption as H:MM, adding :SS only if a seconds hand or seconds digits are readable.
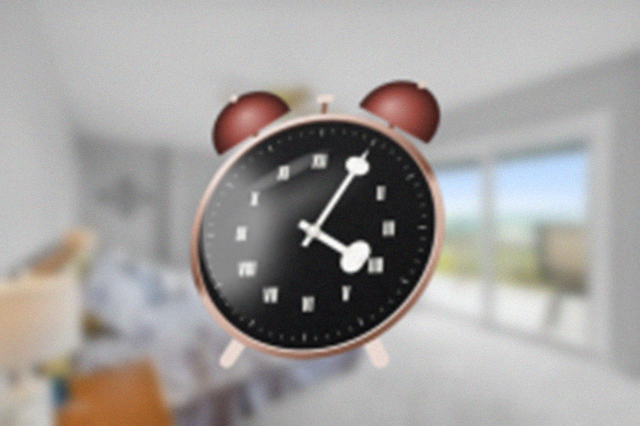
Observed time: 4:05
